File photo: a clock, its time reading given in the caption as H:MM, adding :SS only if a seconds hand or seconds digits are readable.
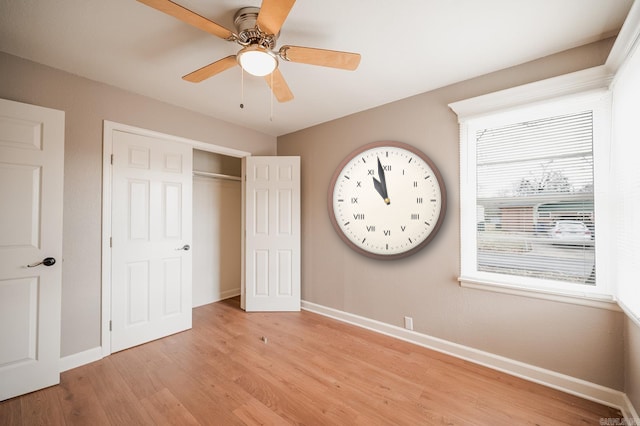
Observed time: 10:58
